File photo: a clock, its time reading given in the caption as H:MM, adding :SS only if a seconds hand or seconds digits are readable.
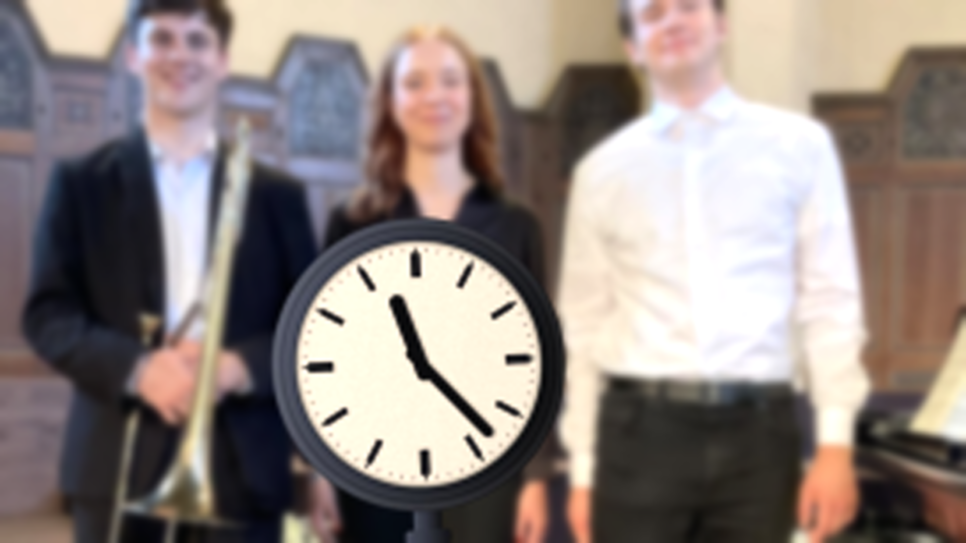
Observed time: 11:23
